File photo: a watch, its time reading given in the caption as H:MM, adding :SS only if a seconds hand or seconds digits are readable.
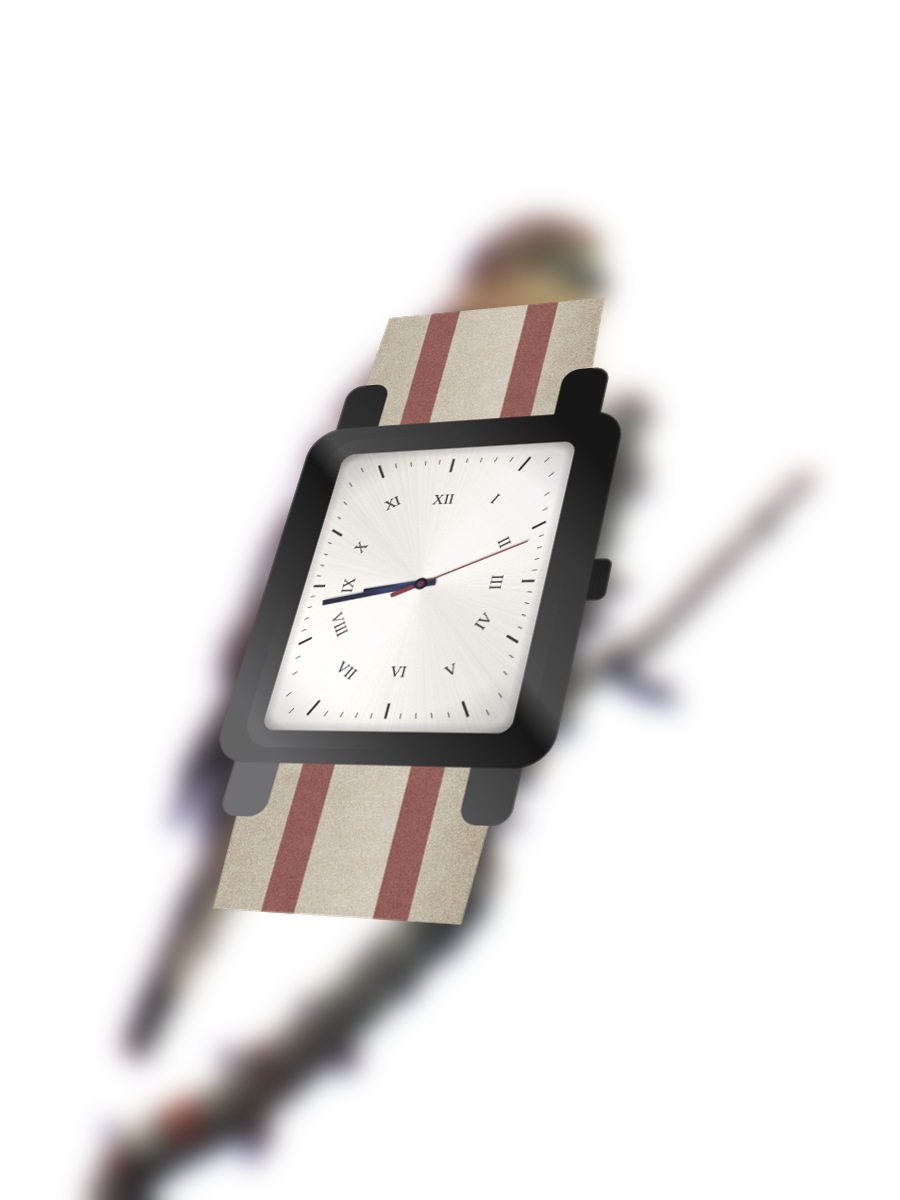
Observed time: 8:43:11
